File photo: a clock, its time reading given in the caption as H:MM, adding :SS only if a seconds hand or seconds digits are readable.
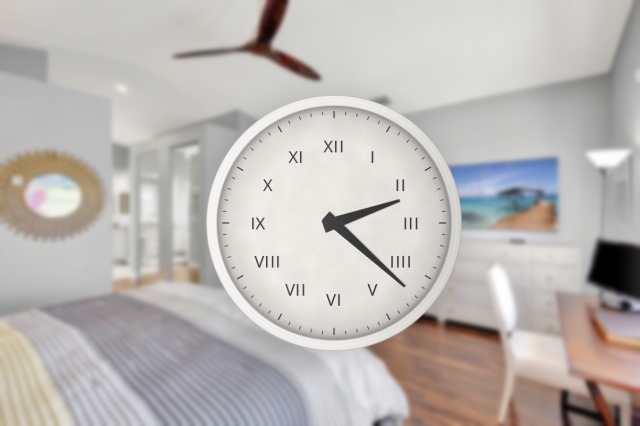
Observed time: 2:22
